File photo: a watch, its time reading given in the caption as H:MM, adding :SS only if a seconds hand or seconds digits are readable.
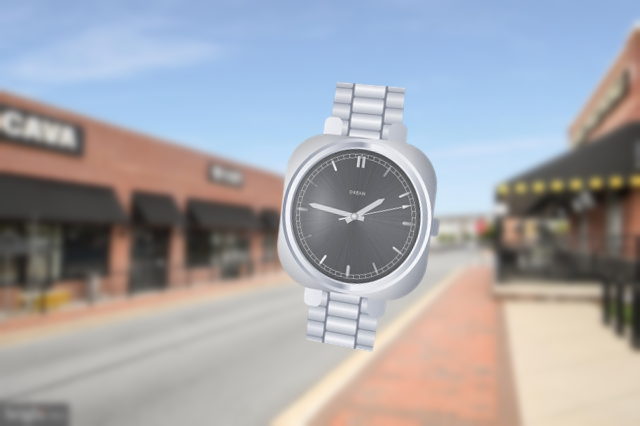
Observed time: 1:46:12
